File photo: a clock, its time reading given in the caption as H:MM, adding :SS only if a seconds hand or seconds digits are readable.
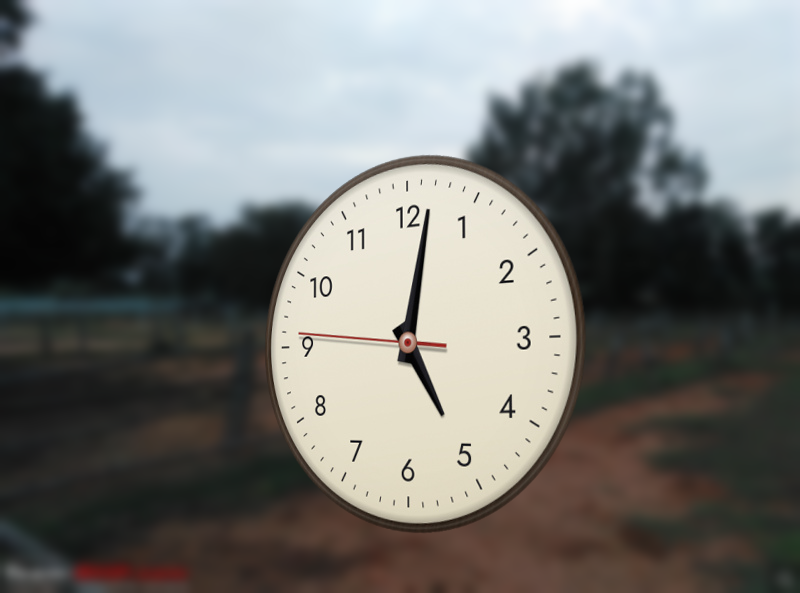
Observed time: 5:01:46
